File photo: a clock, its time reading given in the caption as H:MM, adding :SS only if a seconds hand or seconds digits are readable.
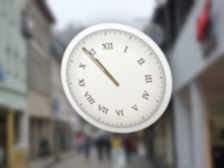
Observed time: 10:54
